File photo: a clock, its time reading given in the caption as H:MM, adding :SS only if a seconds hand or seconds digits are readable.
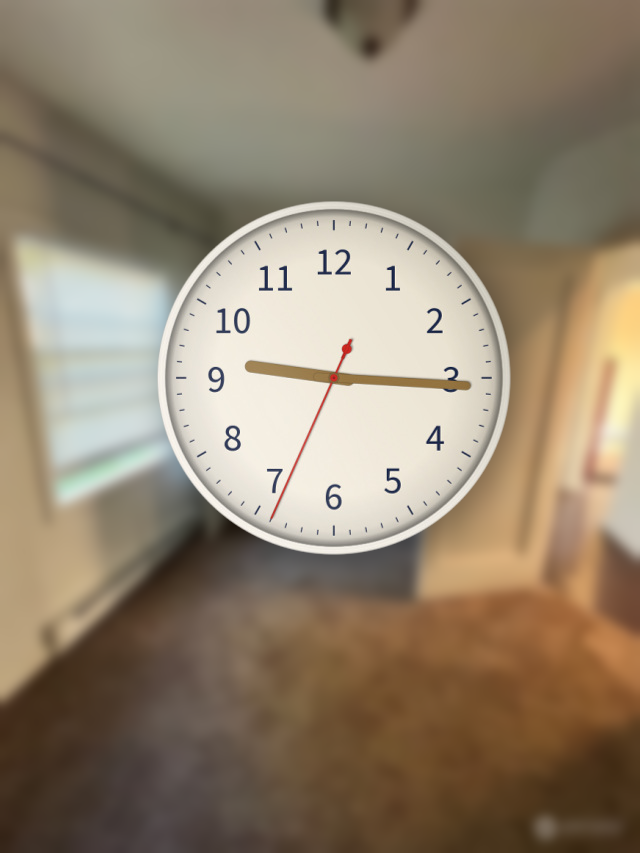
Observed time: 9:15:34
